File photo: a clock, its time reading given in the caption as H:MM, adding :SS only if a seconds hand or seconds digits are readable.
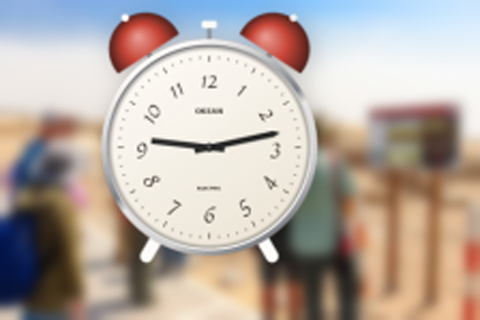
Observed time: 9:13
